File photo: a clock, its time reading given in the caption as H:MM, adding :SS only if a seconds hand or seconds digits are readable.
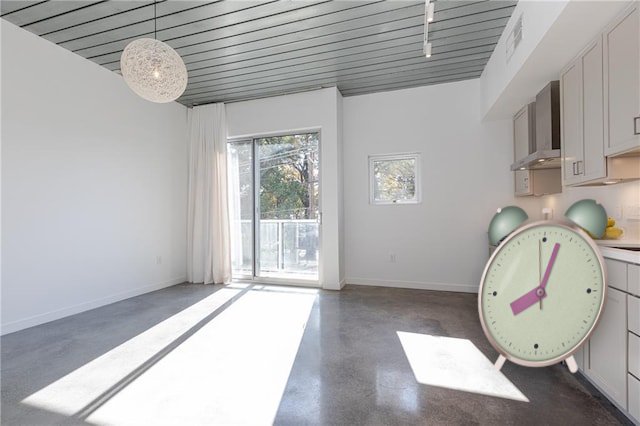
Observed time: 8:02:59
